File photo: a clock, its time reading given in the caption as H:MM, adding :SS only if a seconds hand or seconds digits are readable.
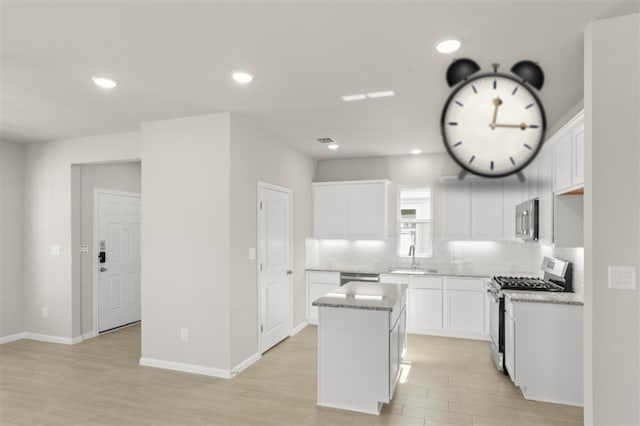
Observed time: 12:15
